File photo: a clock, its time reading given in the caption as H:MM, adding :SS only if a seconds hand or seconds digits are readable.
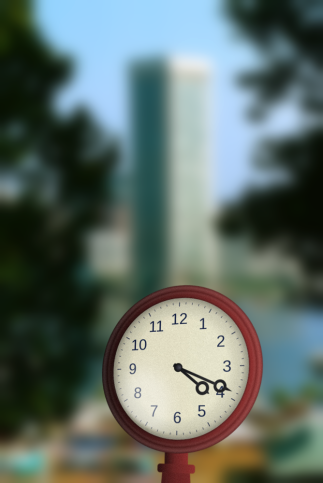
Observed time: 4:19
